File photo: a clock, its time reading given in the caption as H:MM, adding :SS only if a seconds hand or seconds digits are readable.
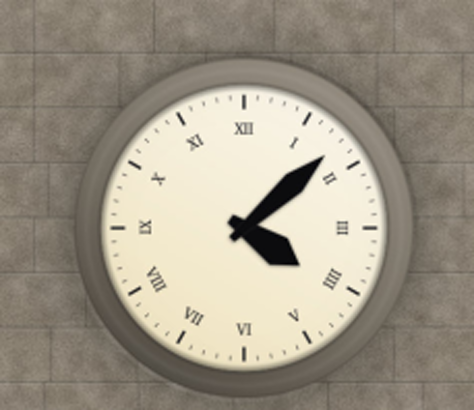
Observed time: 4:08
